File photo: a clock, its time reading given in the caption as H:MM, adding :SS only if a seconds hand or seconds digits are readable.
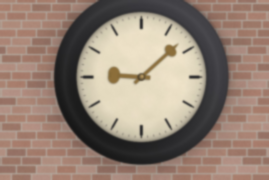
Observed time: 9:08
